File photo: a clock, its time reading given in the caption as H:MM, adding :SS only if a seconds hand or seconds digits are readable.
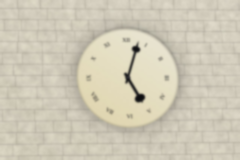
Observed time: 5:03
